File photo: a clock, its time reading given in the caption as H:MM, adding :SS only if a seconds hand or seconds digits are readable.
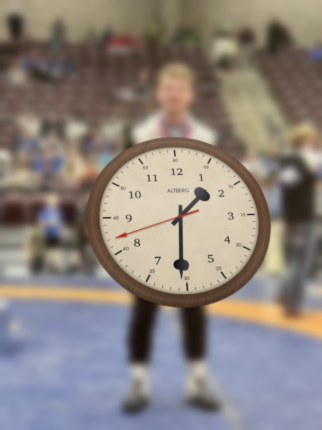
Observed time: 1:30:42
